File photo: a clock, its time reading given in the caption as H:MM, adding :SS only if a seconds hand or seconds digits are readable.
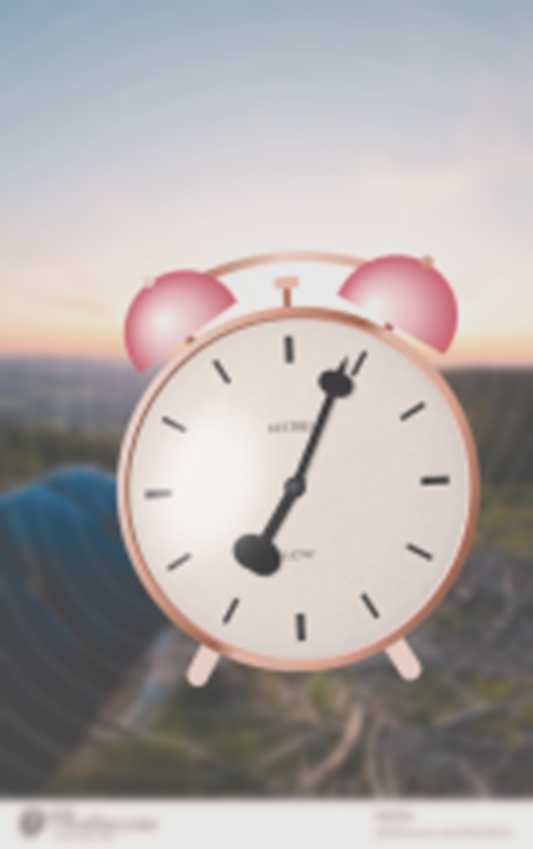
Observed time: 7:04
